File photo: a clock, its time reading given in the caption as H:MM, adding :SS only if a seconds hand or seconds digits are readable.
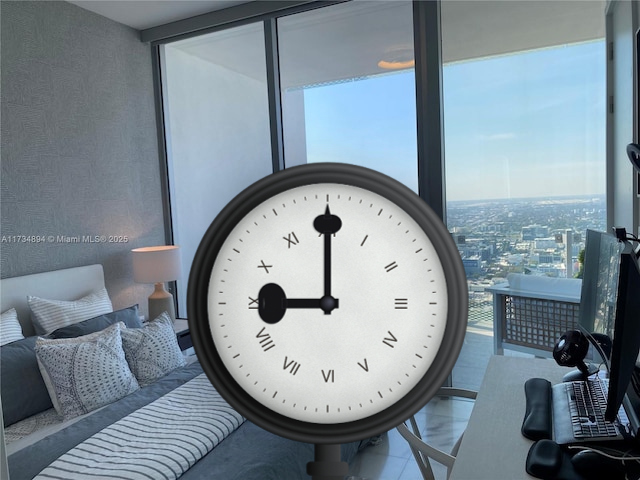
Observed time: 9:00
